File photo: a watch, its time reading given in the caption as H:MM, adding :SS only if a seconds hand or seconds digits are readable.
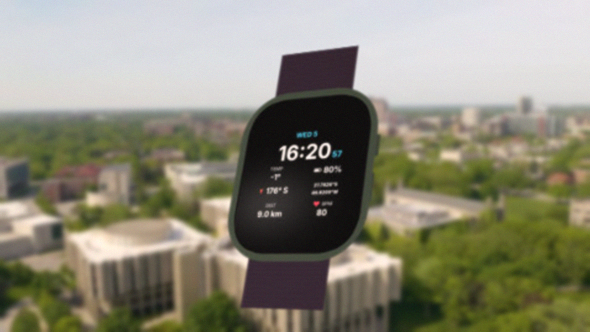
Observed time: 16:20
